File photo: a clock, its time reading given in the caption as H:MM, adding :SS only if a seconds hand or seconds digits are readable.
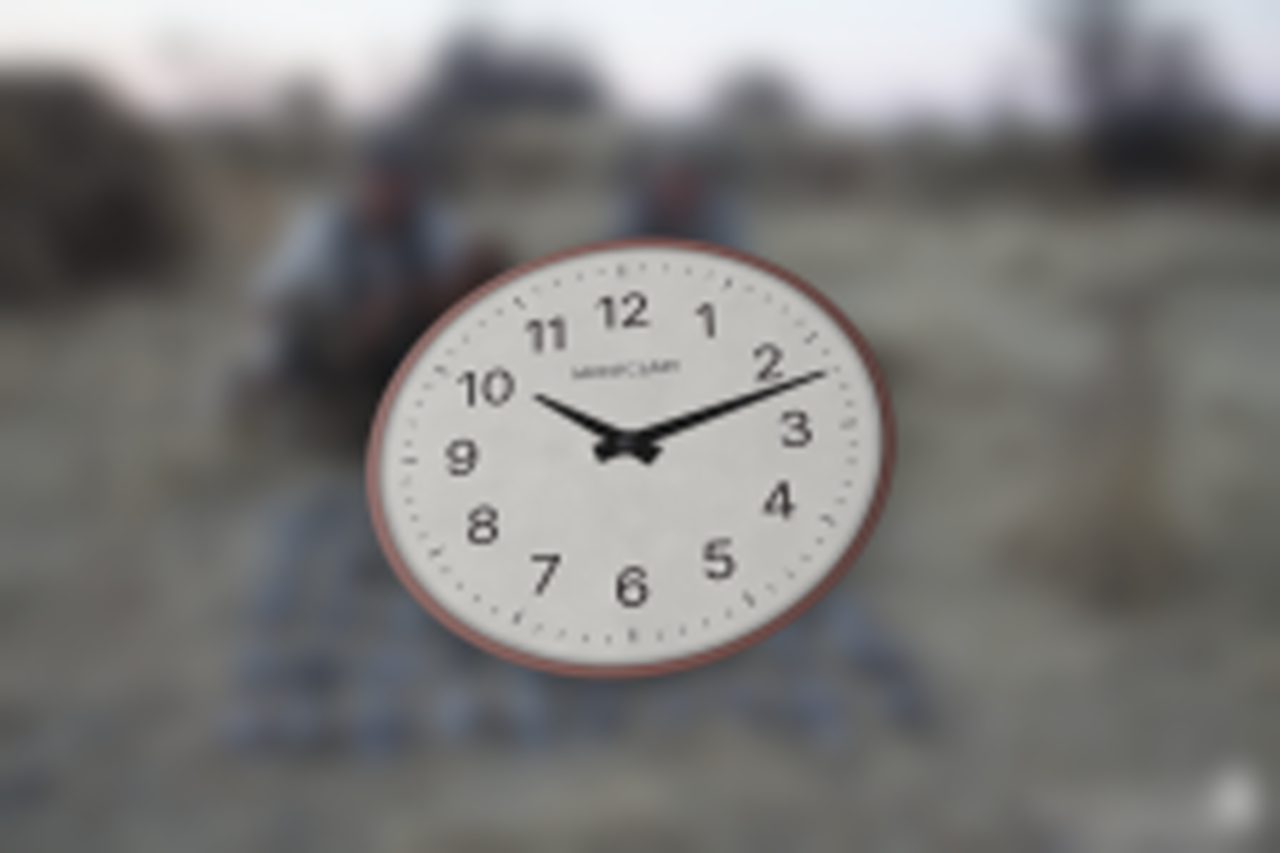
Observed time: 10:12
